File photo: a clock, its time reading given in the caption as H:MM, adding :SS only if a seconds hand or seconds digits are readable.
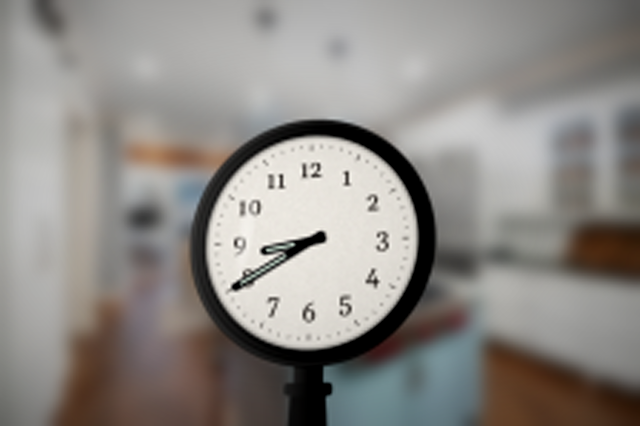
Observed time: 8:40
